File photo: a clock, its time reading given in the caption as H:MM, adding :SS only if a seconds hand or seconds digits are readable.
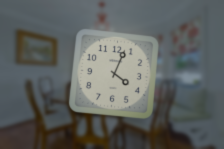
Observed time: 4:03
